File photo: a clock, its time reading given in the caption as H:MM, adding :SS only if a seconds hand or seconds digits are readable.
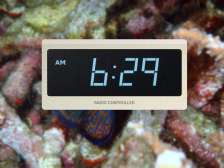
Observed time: 6:29
